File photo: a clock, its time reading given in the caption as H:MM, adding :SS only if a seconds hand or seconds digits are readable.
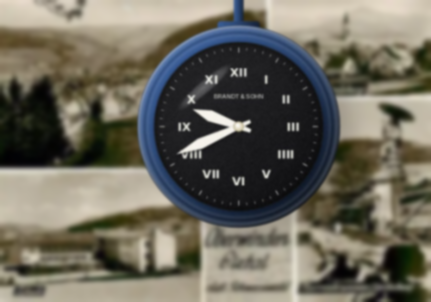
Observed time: 9:41
